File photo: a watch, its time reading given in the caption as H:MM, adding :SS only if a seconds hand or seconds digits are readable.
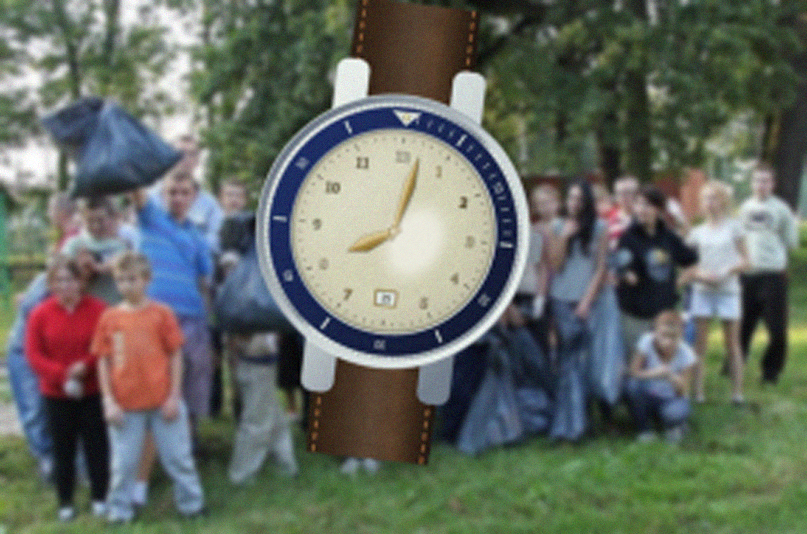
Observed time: 8:02
